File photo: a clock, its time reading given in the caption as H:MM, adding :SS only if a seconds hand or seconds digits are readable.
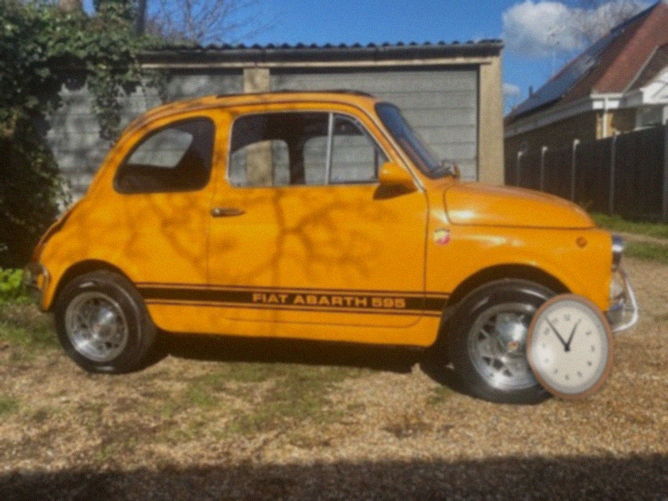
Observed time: 12:53
